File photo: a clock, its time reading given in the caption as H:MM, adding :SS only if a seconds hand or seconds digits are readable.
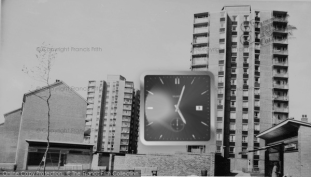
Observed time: 5:03
